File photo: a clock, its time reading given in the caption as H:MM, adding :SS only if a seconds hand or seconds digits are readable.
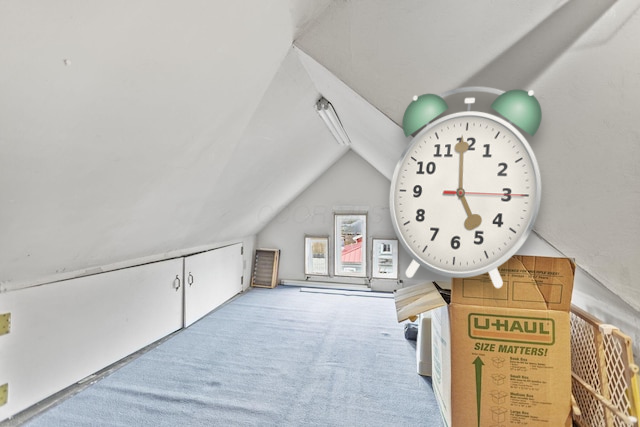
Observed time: 4:59:15
